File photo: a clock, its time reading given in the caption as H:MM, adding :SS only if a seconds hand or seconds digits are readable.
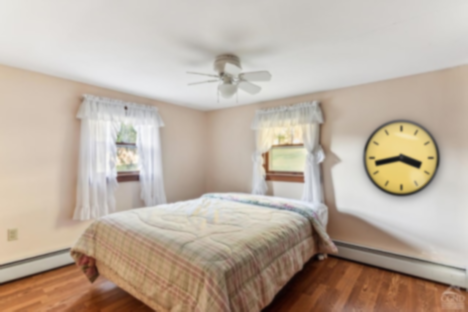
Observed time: 3:43
